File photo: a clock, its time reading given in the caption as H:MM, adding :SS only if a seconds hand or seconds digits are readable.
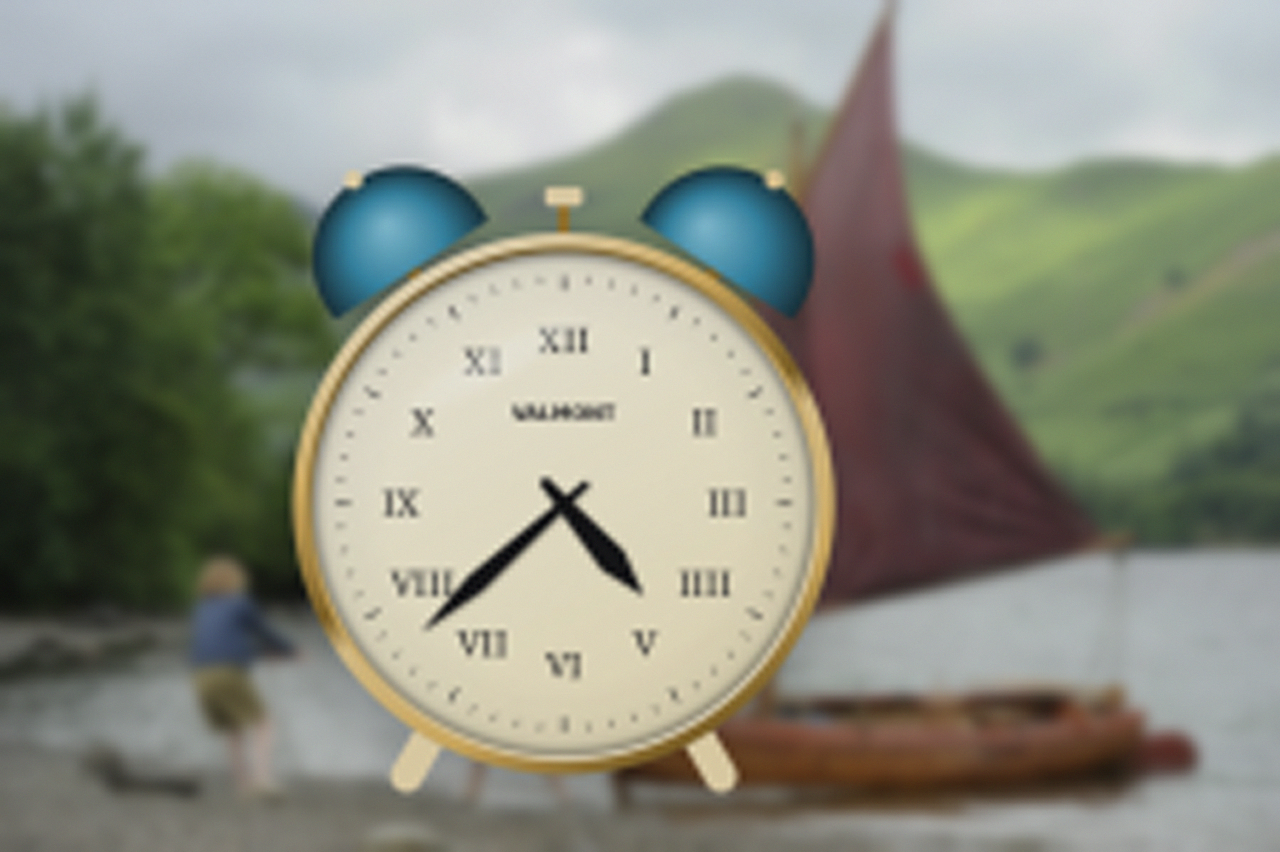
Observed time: 4:38
